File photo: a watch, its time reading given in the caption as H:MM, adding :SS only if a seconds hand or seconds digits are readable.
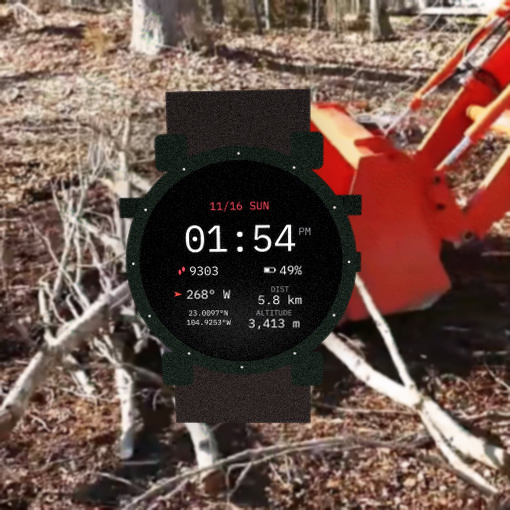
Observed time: 1:54
